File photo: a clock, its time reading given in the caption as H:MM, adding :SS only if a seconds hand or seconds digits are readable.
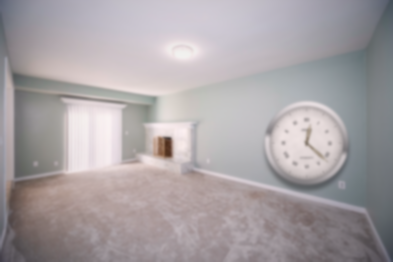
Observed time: 12:22
